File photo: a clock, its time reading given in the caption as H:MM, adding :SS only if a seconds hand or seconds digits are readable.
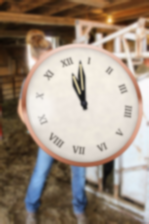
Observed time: 12:03
